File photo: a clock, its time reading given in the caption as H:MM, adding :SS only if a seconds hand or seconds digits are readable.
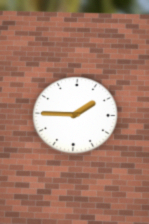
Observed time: 1:45
